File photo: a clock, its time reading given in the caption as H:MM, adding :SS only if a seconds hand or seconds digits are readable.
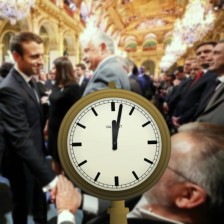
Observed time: 12:02
